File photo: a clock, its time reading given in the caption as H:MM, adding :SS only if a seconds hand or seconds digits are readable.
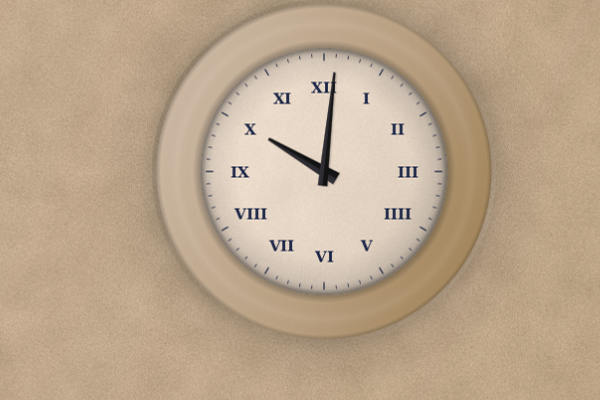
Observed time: 10:01
